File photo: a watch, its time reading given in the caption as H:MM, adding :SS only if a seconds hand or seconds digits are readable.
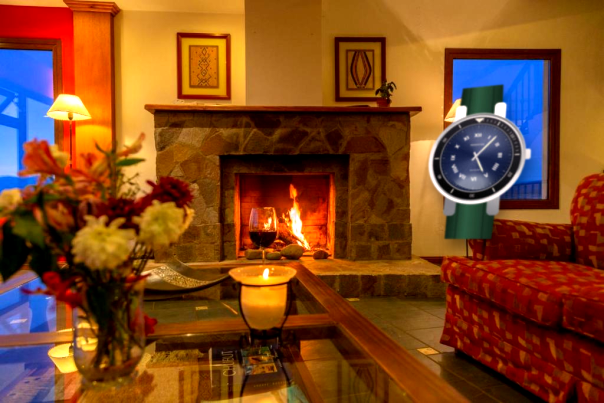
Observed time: 5:07
